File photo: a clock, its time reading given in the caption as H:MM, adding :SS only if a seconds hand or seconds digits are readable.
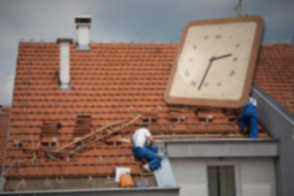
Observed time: 2:32
